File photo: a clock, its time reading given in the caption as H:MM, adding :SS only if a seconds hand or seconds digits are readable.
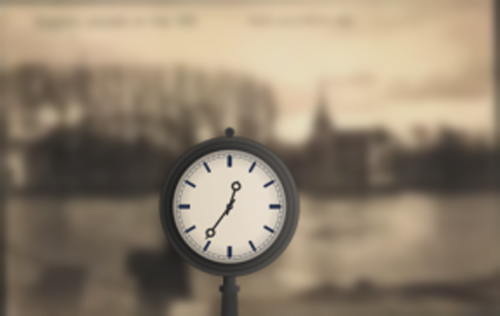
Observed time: 12:36
